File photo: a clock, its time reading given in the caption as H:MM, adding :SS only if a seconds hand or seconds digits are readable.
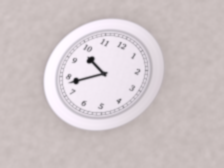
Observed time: 9:38
